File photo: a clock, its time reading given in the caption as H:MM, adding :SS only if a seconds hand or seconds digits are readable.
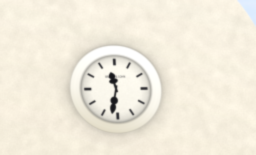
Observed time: 11:32
